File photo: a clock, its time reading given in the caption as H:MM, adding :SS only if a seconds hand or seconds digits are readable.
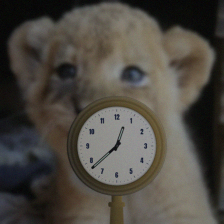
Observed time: 12:38
